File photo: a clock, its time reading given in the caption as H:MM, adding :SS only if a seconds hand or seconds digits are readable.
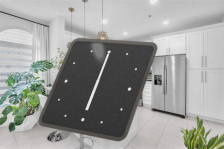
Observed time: 6:00
